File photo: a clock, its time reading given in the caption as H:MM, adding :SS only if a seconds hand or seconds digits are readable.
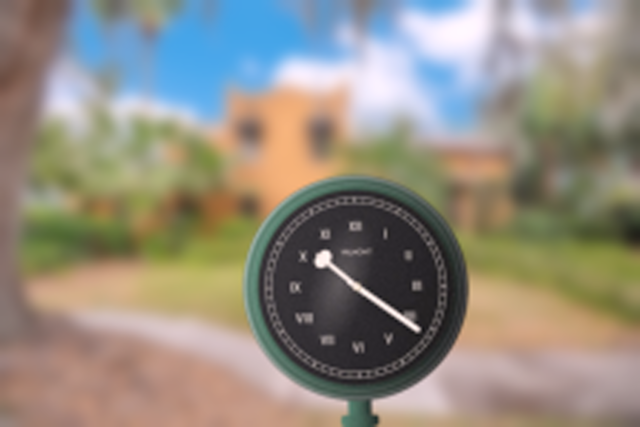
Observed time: 10:21
